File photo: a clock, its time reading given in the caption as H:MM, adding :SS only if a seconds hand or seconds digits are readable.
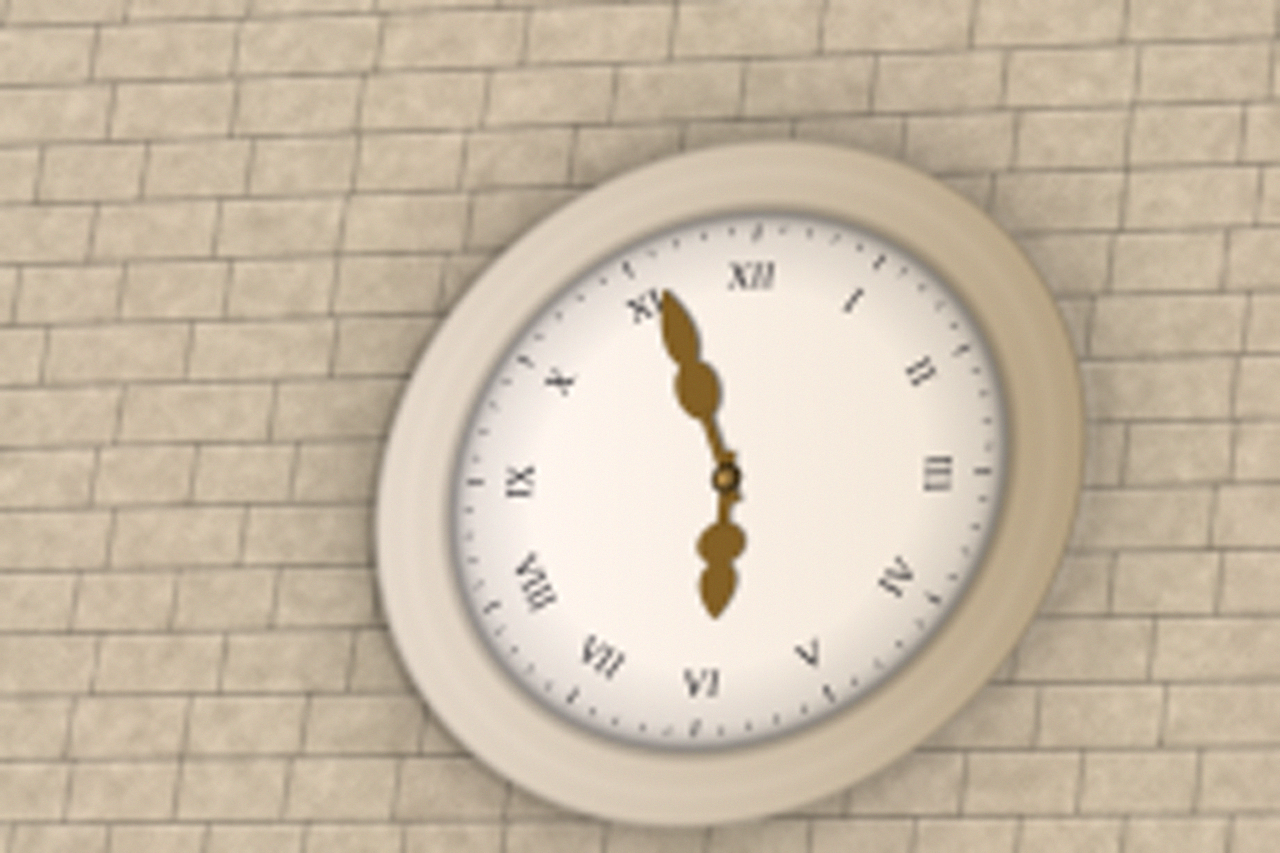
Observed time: 5:56
